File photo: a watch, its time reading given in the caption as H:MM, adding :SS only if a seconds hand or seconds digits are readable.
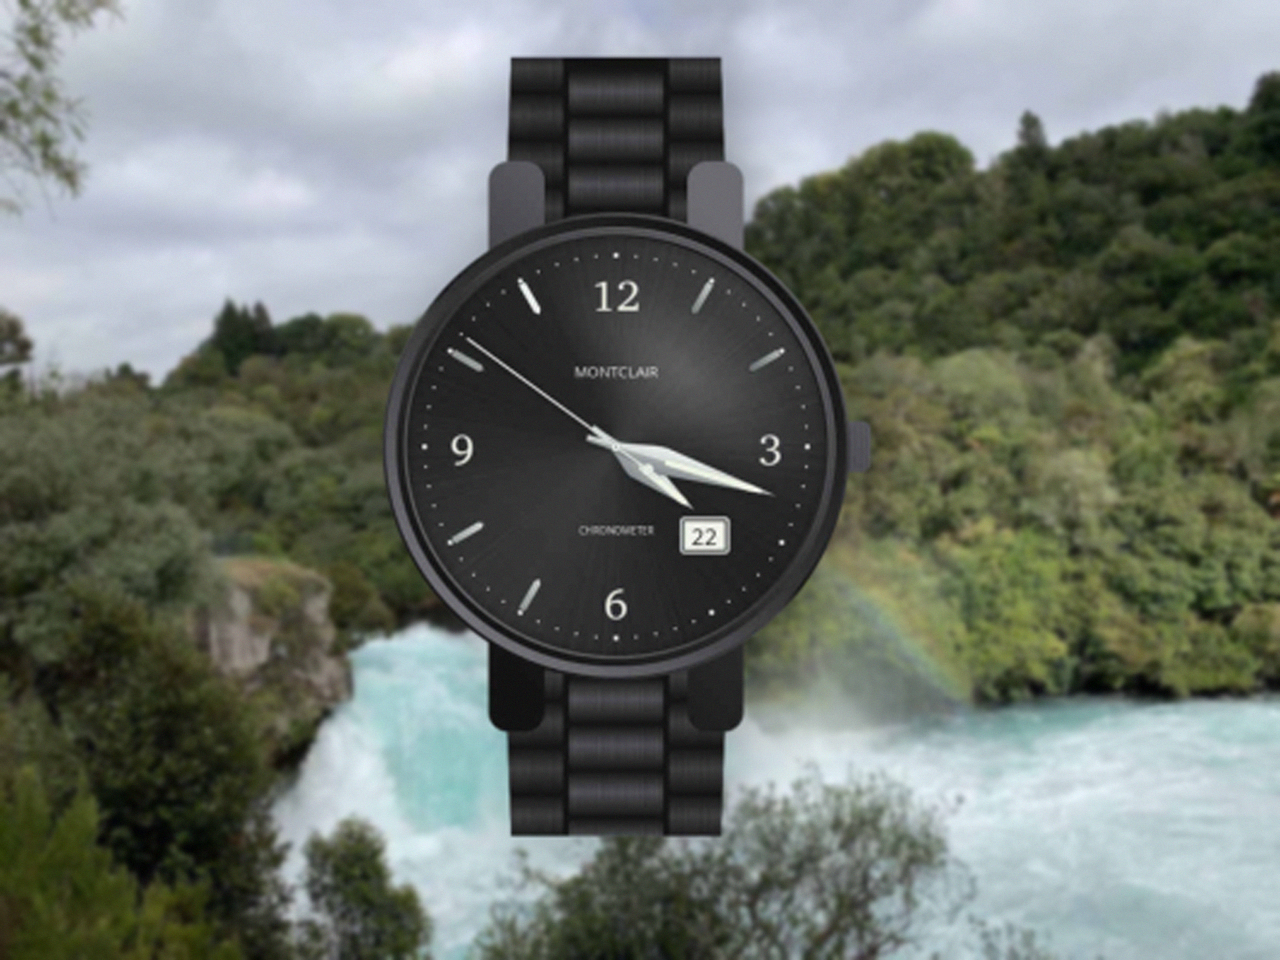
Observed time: 4:17:51
